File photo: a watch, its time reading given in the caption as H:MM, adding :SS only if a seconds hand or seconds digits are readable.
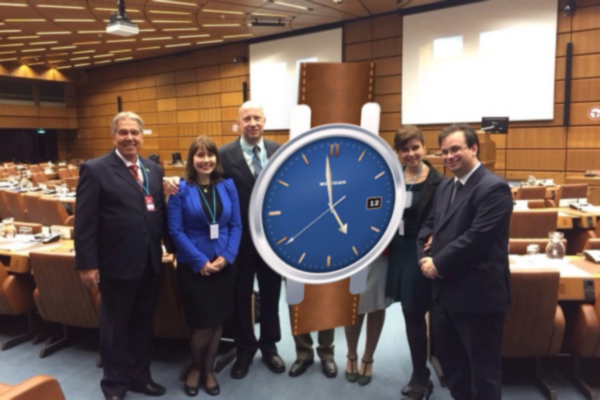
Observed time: 4:58:39
